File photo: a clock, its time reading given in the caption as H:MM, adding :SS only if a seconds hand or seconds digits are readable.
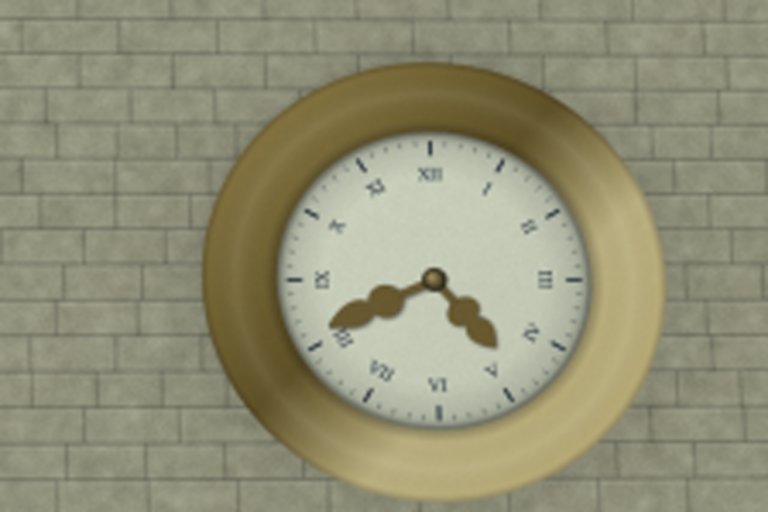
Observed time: 4:41
